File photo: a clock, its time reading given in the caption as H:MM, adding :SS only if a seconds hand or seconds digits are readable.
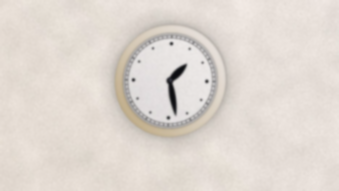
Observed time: 1:28
